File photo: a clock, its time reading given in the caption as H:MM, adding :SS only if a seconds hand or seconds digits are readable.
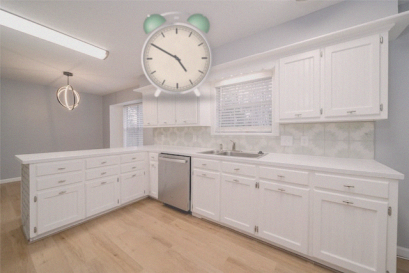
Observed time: 4:50
